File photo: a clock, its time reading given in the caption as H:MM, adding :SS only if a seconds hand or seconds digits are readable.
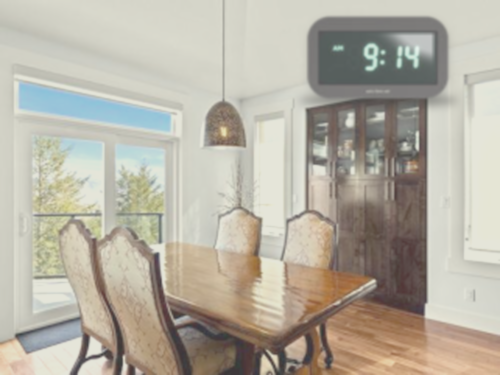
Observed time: 9:14
